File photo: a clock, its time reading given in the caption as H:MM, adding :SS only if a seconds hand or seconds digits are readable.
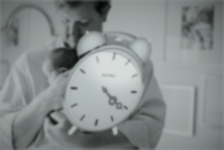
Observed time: 4:21
